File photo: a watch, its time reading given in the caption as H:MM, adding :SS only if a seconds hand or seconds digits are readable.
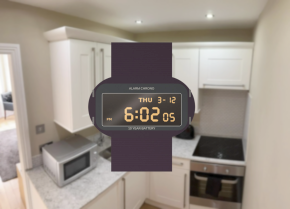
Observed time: 6:02:05
